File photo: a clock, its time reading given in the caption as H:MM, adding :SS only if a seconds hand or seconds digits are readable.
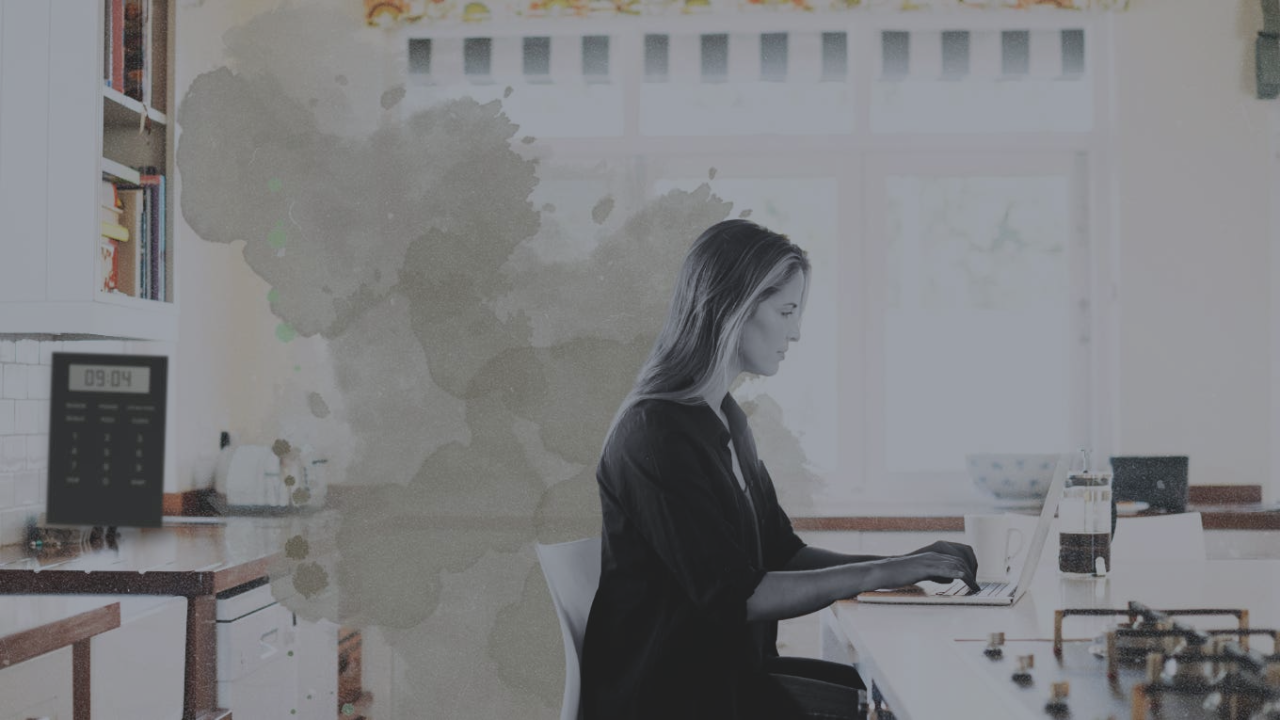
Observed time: 9:04
